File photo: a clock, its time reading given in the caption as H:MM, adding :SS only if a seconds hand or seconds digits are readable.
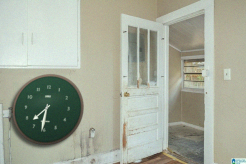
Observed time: 7:31
